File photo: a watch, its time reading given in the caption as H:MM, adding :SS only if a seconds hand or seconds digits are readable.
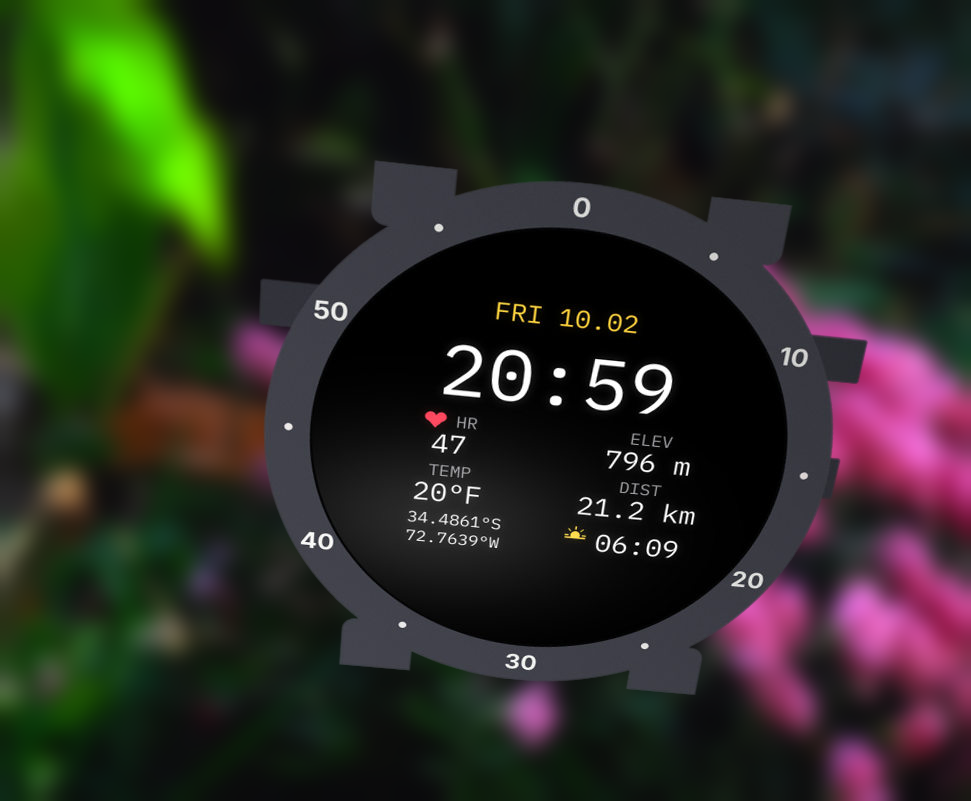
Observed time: 20:59
